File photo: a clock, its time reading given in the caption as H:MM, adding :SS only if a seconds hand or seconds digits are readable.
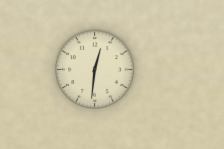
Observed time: 12:31
